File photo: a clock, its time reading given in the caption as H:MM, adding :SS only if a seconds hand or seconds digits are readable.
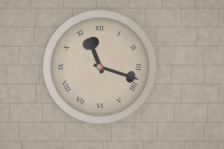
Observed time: 11:18
